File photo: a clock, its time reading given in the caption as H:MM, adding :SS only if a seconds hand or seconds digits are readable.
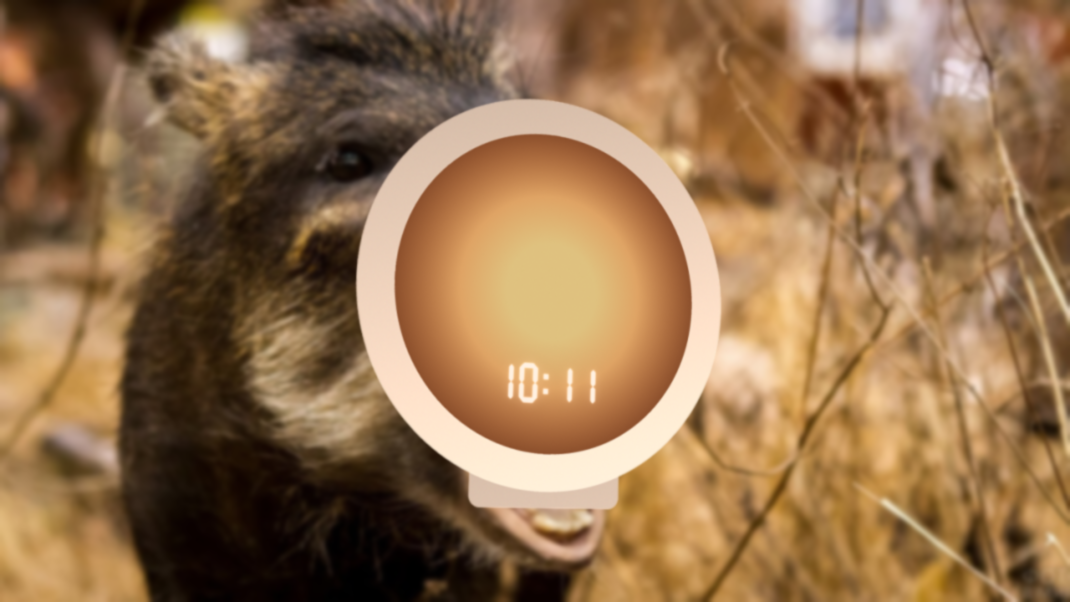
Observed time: 10:11
